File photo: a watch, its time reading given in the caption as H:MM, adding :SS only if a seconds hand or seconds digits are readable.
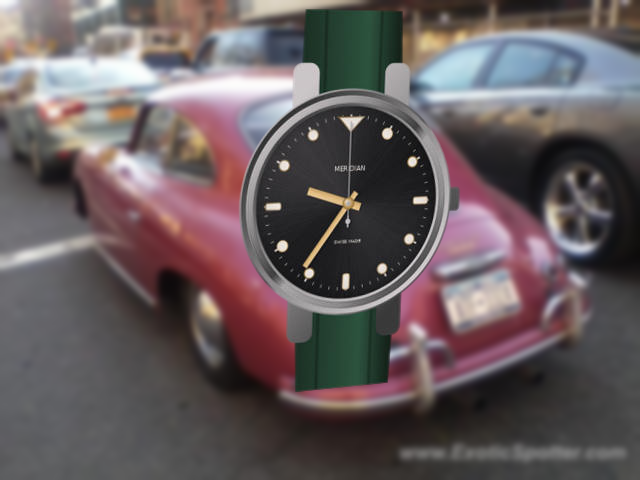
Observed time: 9:36:00
